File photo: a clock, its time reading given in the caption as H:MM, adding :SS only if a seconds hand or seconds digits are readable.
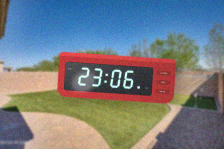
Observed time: 23:06
